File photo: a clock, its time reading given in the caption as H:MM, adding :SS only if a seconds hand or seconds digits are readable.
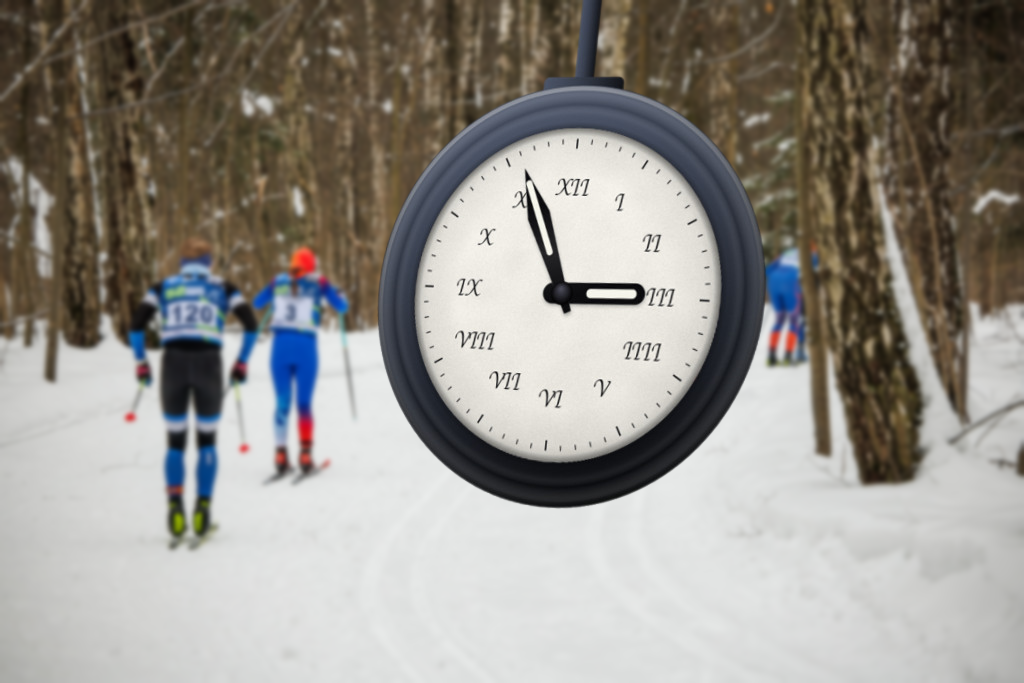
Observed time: 2:56
